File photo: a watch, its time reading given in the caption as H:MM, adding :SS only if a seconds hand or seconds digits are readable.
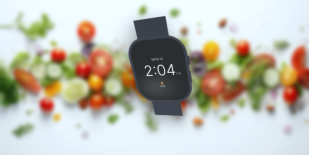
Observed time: 2:04
